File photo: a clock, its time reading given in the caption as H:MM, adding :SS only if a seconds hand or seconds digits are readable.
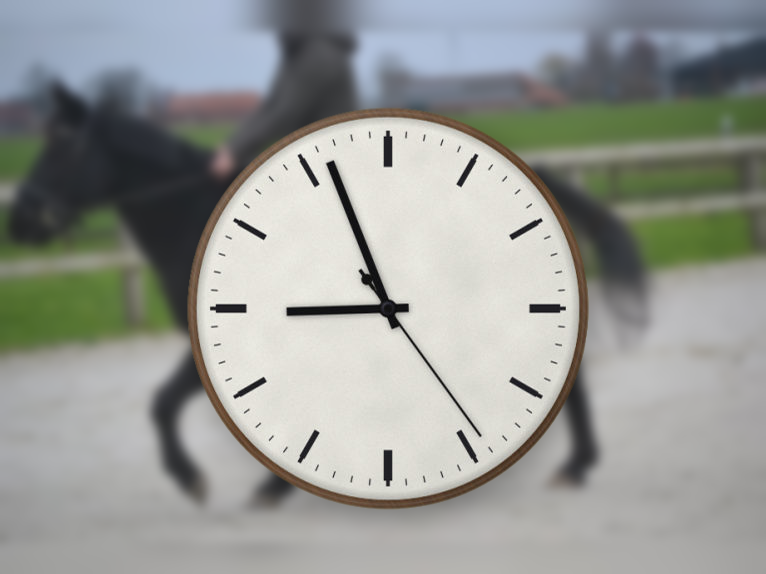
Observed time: 8:56:24
